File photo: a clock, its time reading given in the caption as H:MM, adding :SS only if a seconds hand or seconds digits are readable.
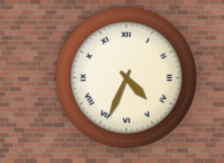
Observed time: 4:34
